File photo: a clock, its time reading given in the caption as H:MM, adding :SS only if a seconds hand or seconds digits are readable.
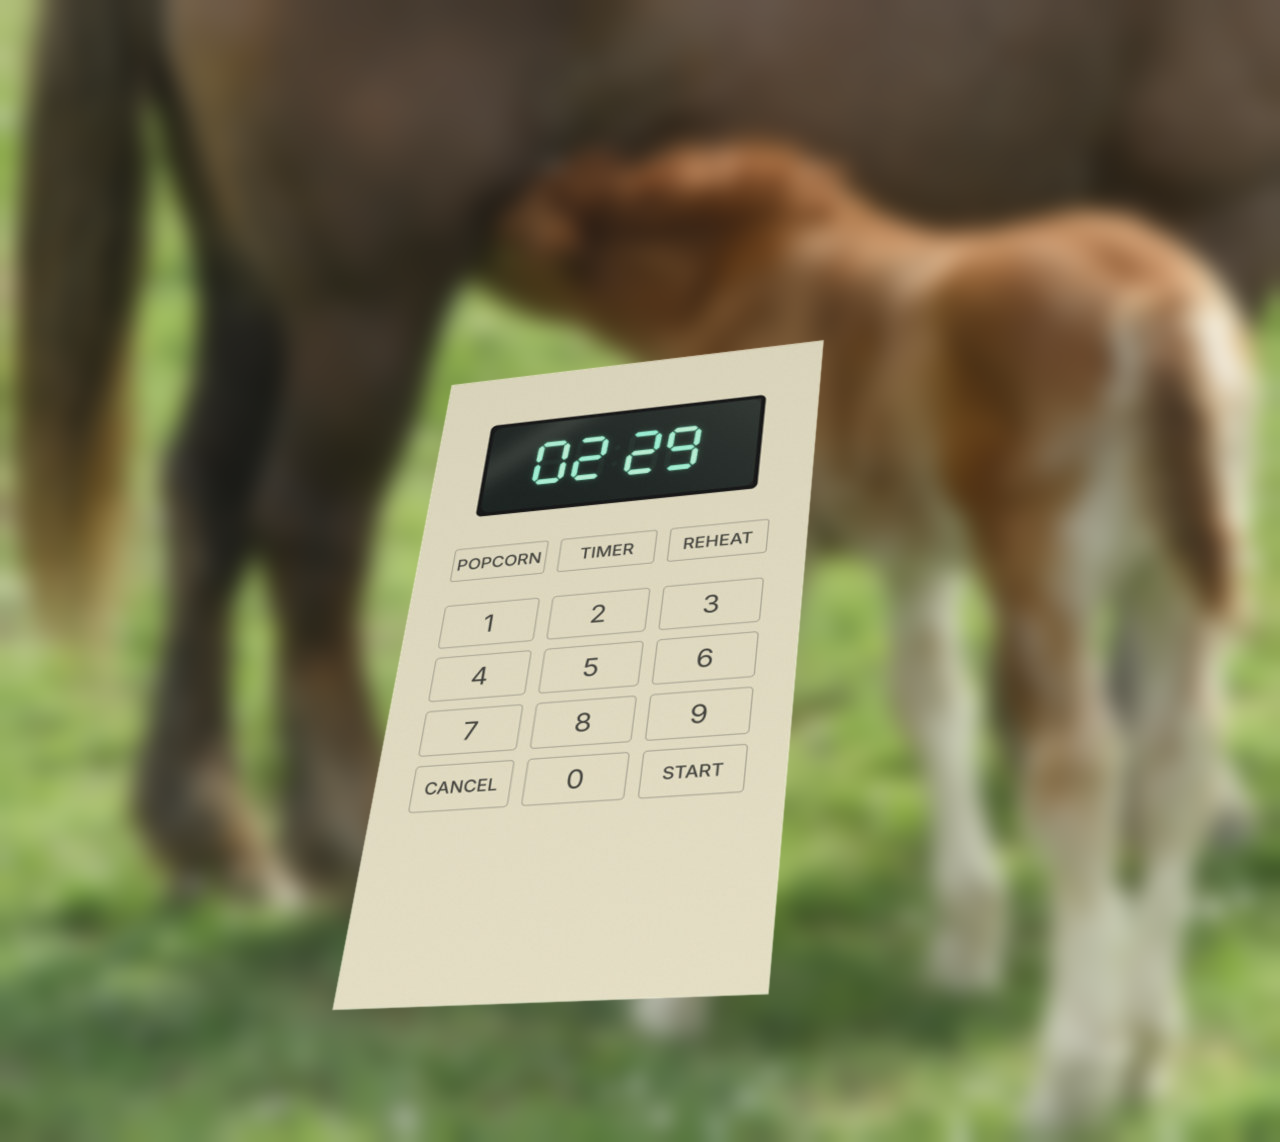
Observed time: 2:29
